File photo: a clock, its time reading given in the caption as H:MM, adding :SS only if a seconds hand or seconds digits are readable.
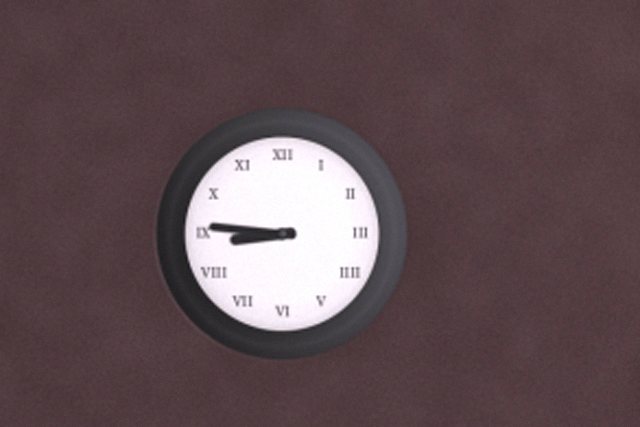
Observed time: 8:46
